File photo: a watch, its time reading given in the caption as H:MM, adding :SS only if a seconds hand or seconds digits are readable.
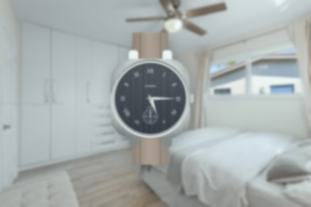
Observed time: 5:15
